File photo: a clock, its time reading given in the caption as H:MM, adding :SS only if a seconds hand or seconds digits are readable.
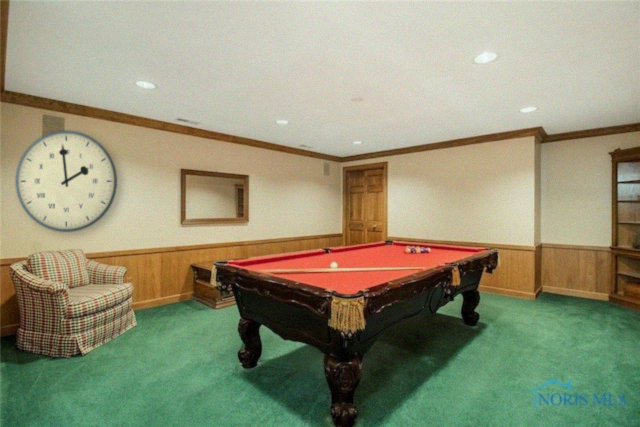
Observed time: 1:59
